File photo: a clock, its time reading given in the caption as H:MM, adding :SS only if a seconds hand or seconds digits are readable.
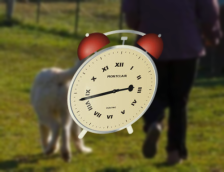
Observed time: 2:43
